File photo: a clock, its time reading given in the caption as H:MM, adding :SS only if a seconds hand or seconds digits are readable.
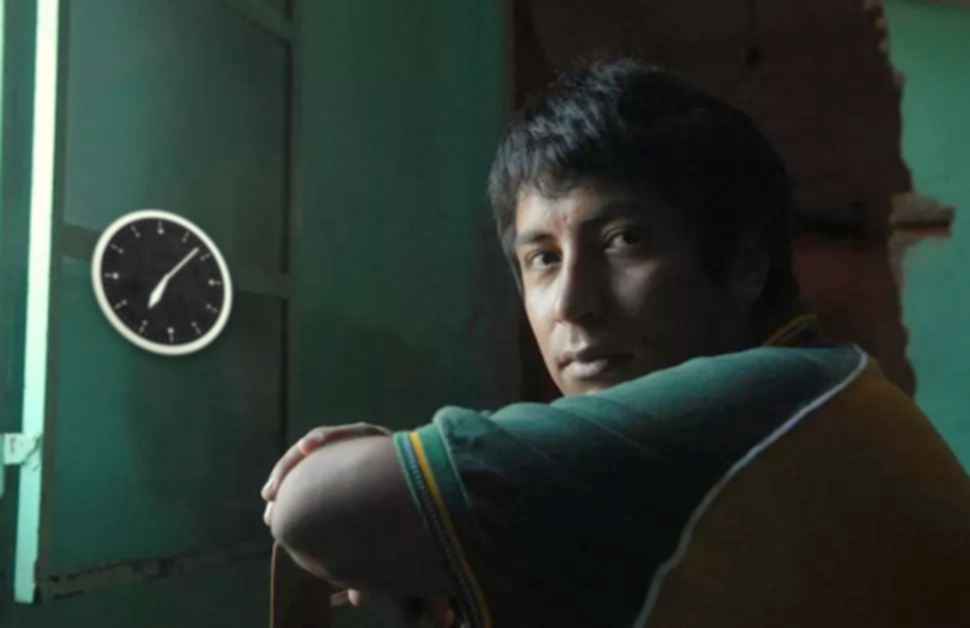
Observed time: 7:08
